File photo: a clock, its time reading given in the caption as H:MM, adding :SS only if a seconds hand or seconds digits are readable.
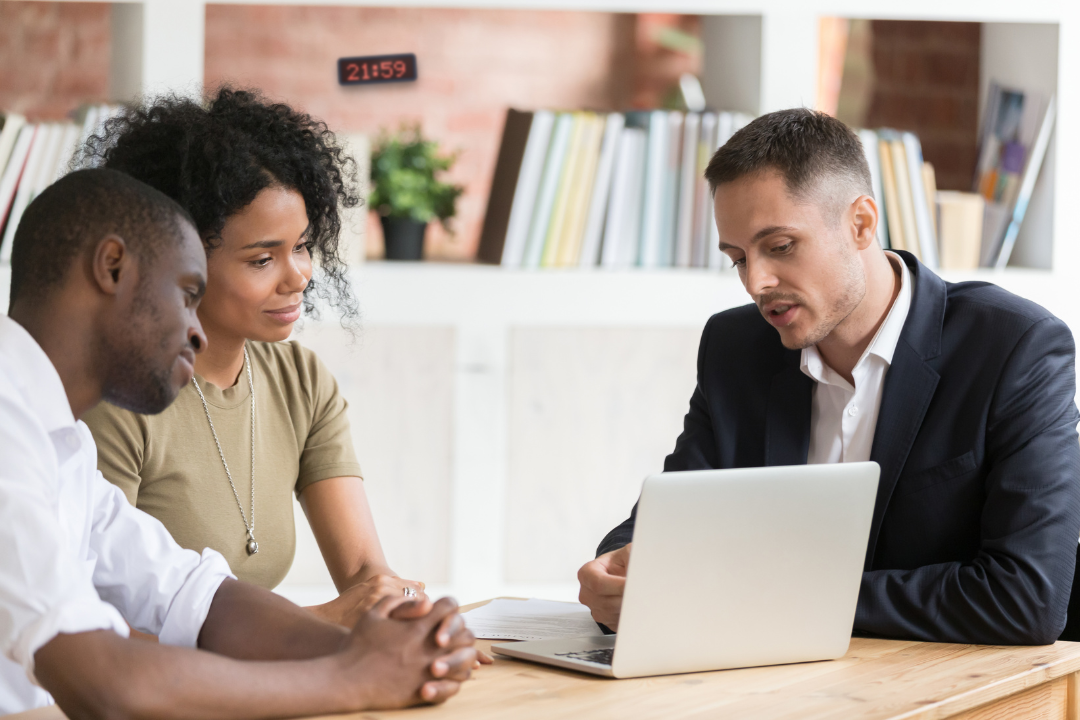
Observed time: 21:59
